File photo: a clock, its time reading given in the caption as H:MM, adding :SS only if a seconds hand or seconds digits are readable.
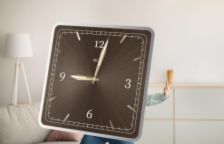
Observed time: 9:02
